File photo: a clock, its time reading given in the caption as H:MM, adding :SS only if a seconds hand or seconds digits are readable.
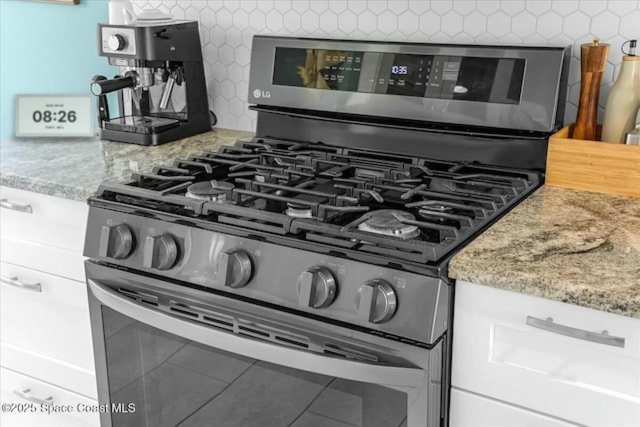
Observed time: 8:26
